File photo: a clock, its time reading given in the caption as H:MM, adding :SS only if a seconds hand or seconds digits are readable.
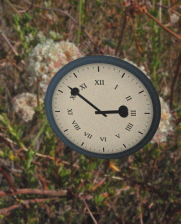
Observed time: 2:52
